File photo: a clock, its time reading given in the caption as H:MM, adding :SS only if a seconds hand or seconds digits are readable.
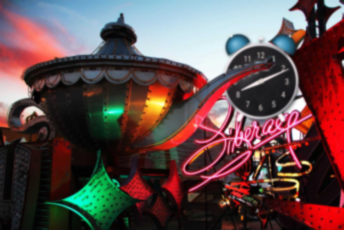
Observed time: 8:11
